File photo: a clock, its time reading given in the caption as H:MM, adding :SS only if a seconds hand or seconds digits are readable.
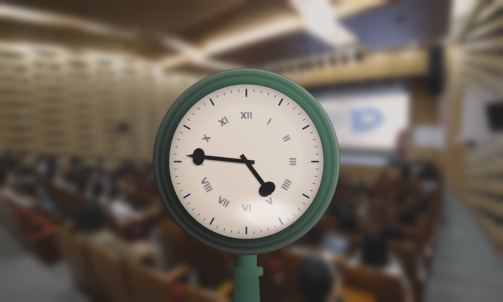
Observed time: 4:46
